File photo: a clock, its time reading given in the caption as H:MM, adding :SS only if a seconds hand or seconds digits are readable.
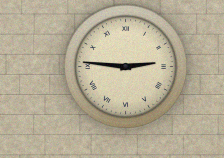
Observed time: 2:46
